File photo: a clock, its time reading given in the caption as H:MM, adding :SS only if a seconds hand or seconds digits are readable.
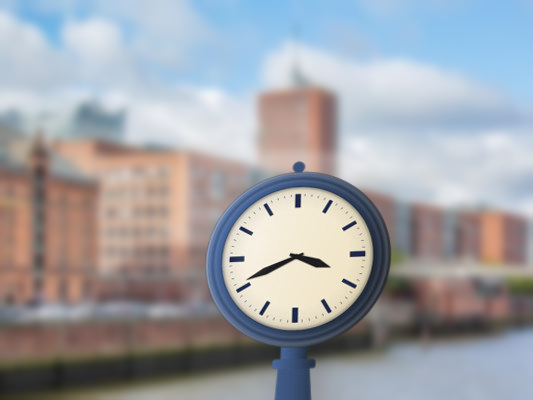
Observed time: 3:41
